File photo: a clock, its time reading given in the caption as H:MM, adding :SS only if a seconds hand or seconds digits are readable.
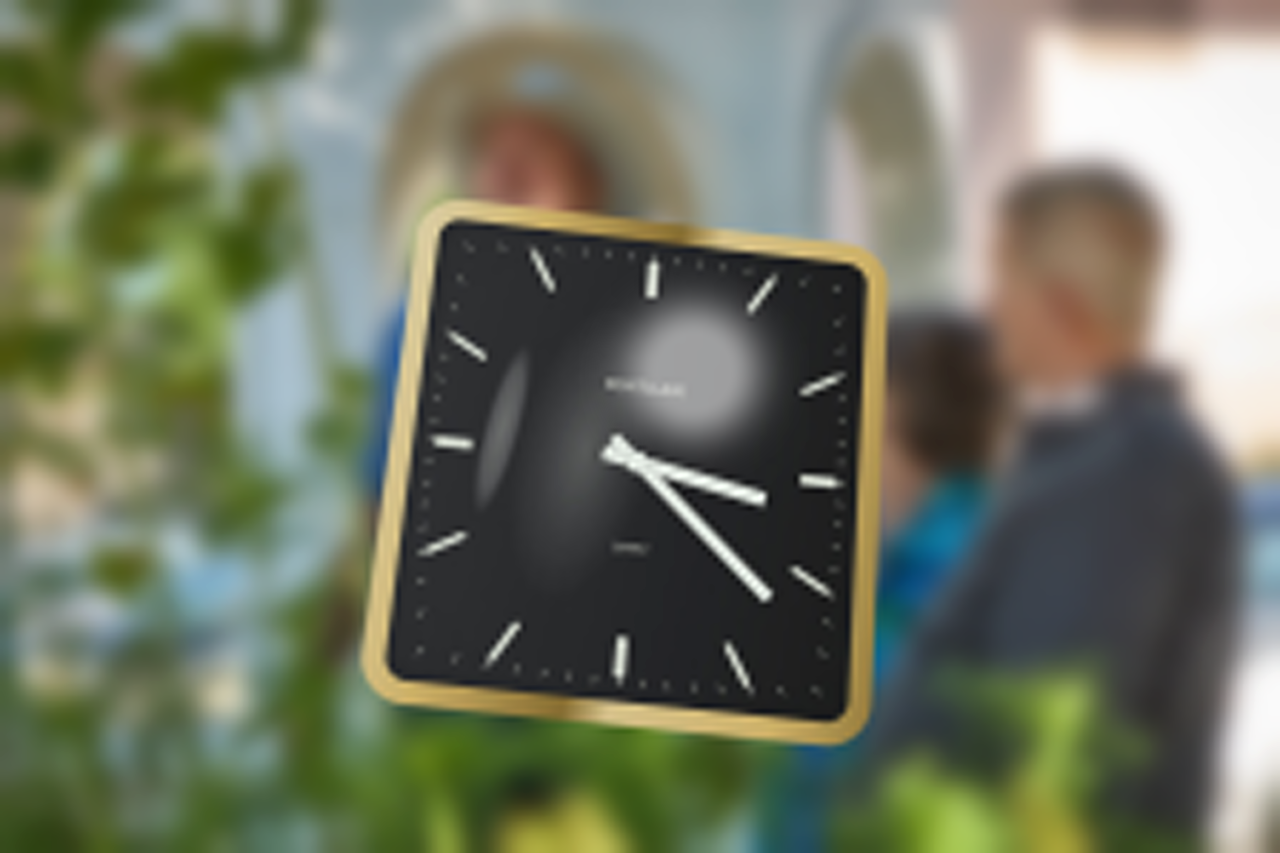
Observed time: 3:22
